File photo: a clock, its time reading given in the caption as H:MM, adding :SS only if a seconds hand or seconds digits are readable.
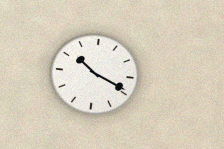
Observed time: 10:19
